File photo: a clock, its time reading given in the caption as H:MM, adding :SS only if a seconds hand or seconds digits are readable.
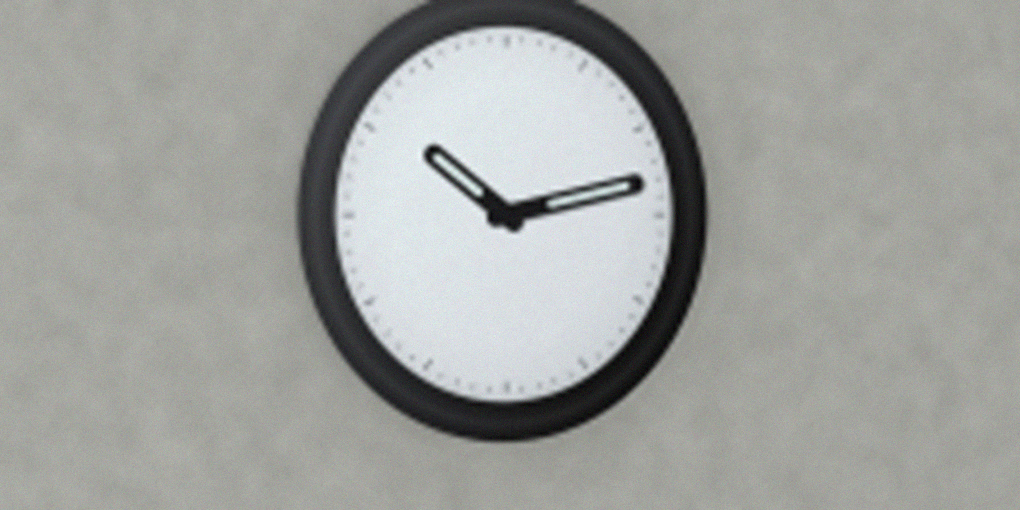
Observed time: 10:13
